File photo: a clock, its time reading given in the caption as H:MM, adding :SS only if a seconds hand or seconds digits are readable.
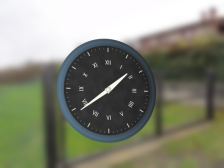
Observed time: 1:39
